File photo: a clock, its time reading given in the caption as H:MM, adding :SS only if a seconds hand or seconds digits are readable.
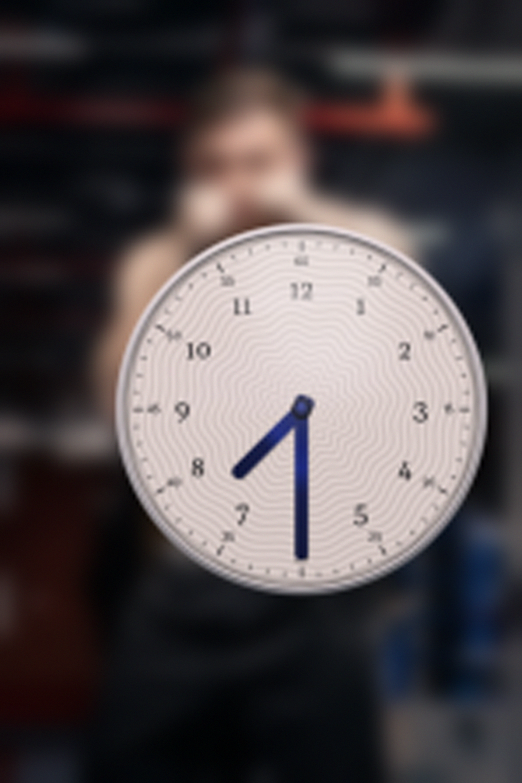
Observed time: 7:30
